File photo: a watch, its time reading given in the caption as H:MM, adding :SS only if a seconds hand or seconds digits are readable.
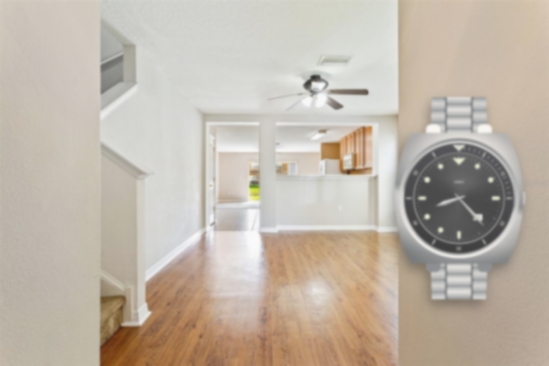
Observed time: 8:23
